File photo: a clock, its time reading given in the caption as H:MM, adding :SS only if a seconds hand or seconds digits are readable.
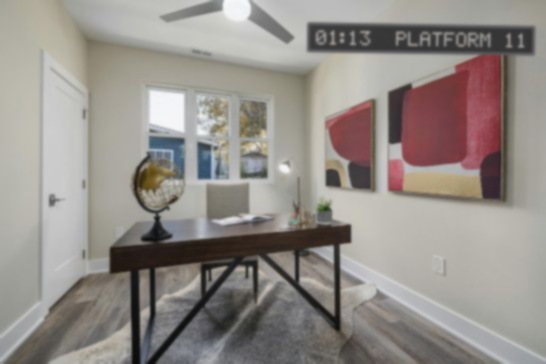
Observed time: 1:13
